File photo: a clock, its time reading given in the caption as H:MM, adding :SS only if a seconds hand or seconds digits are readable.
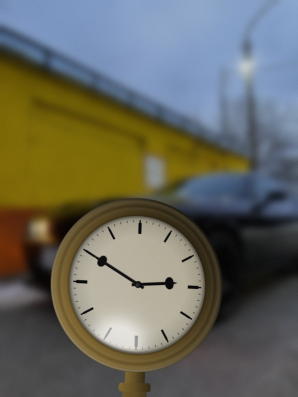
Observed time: 2:50
